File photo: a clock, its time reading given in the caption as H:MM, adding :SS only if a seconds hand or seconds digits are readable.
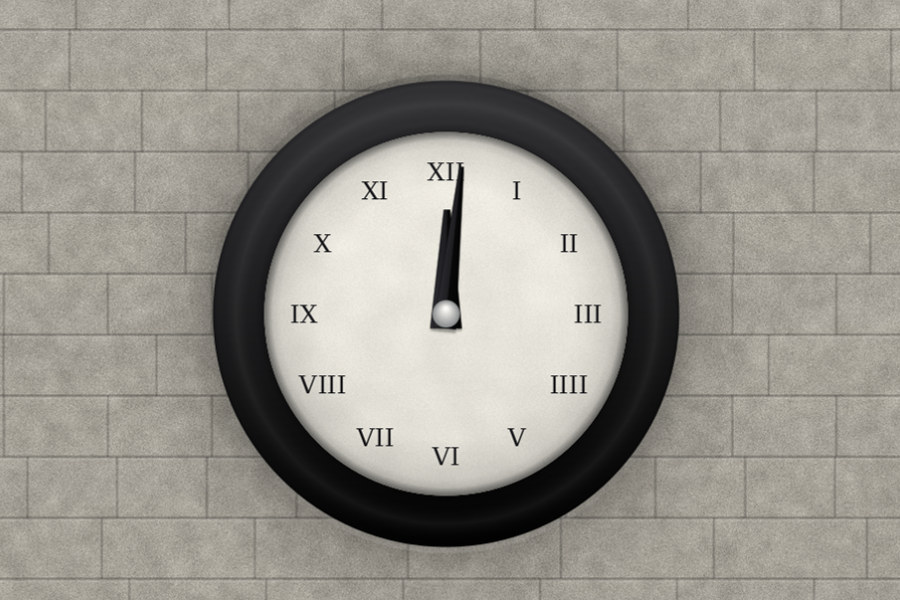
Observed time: 12:01
